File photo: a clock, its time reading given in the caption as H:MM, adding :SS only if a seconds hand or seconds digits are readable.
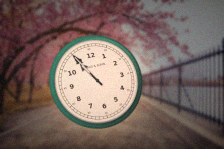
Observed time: 10:55
